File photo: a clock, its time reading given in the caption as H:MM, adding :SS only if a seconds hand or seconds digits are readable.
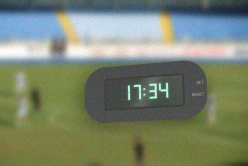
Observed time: 17:34
